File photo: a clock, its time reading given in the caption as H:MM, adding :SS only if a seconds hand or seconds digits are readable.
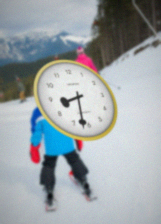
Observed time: 8:32
